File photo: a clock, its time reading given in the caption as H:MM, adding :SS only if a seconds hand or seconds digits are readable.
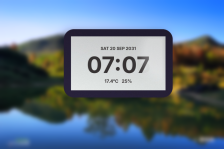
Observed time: 7:07
